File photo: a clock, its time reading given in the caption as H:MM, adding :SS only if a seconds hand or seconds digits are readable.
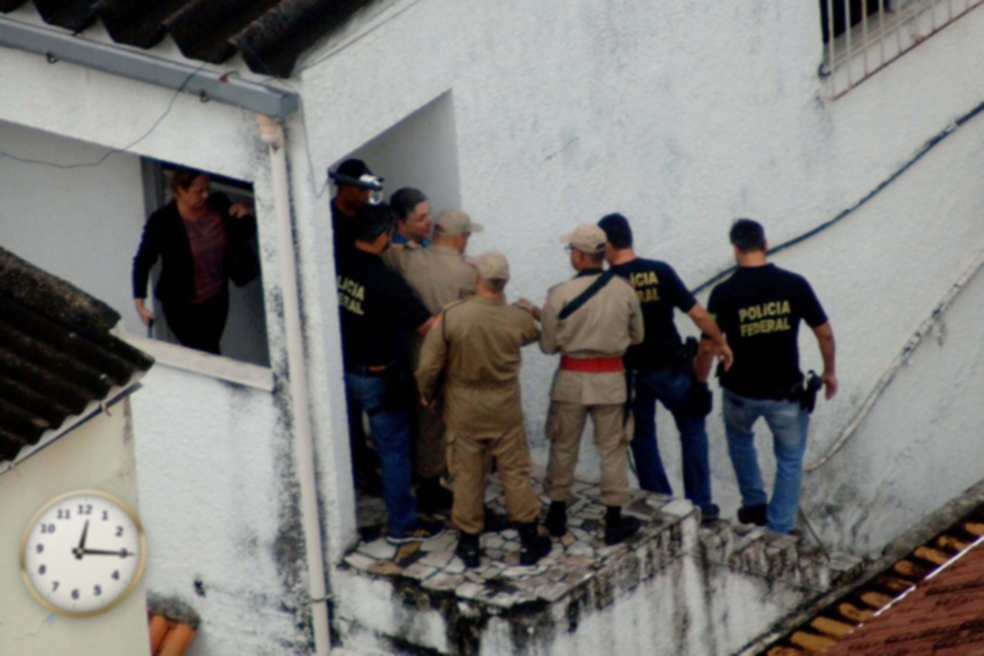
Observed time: 12:15
